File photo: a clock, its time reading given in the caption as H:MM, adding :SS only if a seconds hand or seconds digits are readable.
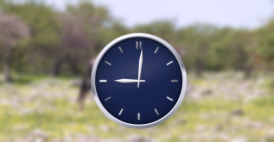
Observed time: 9:01
